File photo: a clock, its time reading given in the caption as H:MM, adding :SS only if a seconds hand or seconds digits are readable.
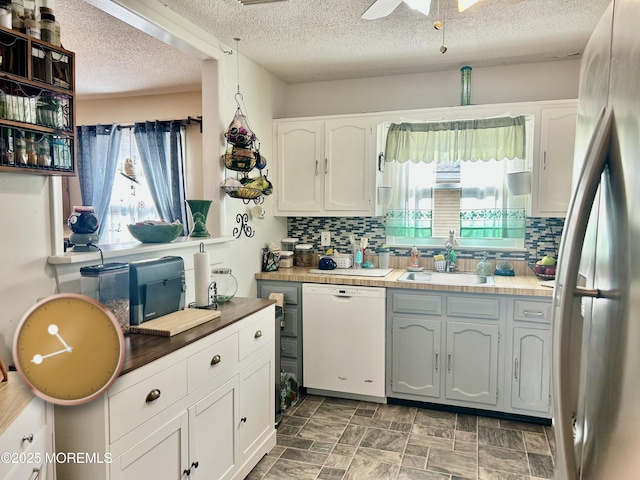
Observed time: 10:42
